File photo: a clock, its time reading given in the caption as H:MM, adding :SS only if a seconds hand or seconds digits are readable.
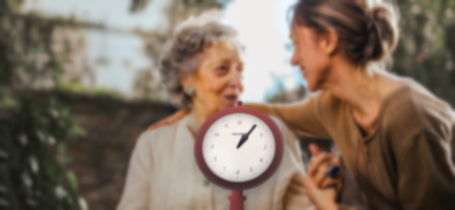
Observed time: 1:06
